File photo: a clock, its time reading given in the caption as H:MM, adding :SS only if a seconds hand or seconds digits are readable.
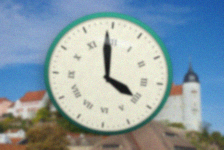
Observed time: 3:59
